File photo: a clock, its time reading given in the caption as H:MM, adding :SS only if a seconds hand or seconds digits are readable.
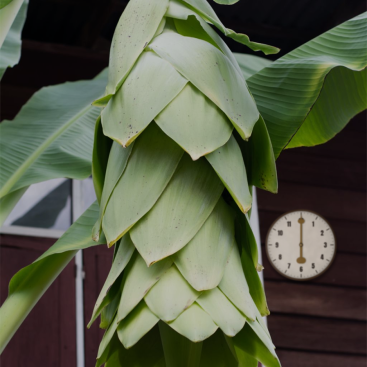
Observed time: 6:00
